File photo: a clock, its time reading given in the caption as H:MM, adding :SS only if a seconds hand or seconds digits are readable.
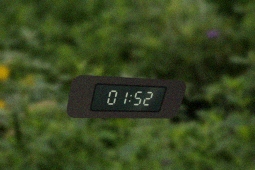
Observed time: 1:52
